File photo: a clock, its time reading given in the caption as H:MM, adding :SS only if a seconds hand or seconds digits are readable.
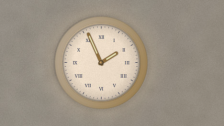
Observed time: 1:56
